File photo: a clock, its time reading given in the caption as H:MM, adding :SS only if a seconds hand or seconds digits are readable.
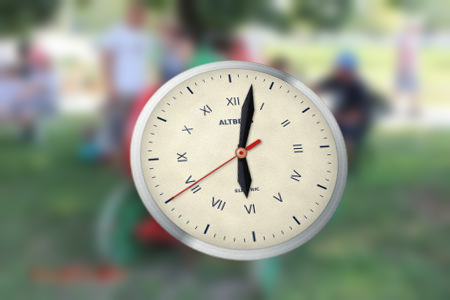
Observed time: 6:02:40
